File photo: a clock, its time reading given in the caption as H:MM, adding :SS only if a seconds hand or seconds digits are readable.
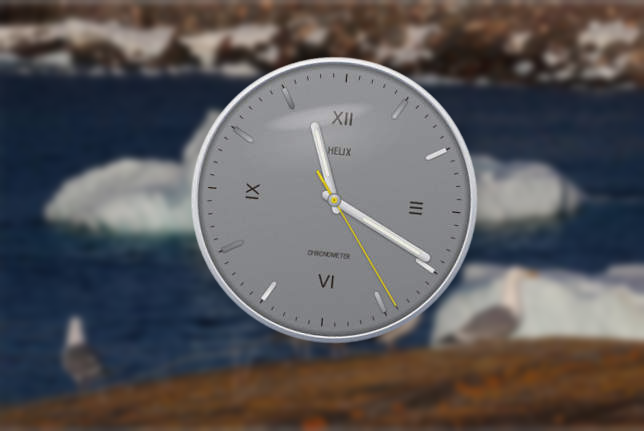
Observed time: 11:19:24
